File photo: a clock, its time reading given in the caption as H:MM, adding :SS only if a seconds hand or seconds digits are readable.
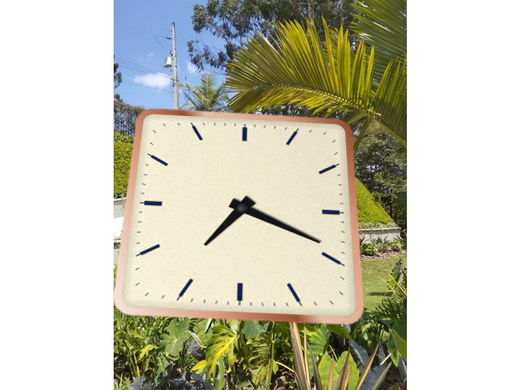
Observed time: 7:19
